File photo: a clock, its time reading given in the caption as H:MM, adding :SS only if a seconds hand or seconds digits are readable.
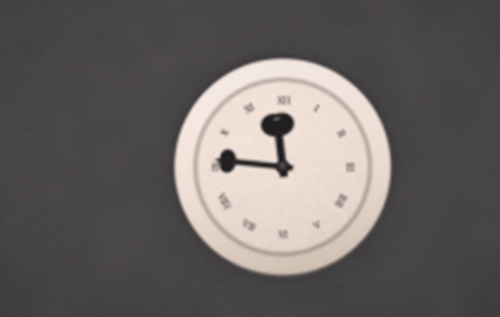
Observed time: 11:46
